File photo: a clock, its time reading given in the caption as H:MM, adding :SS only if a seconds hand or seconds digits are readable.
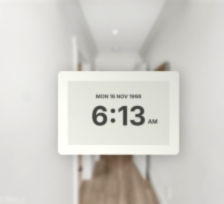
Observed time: 6:13
